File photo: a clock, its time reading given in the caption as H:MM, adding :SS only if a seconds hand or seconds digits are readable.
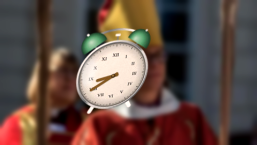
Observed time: 8:40
